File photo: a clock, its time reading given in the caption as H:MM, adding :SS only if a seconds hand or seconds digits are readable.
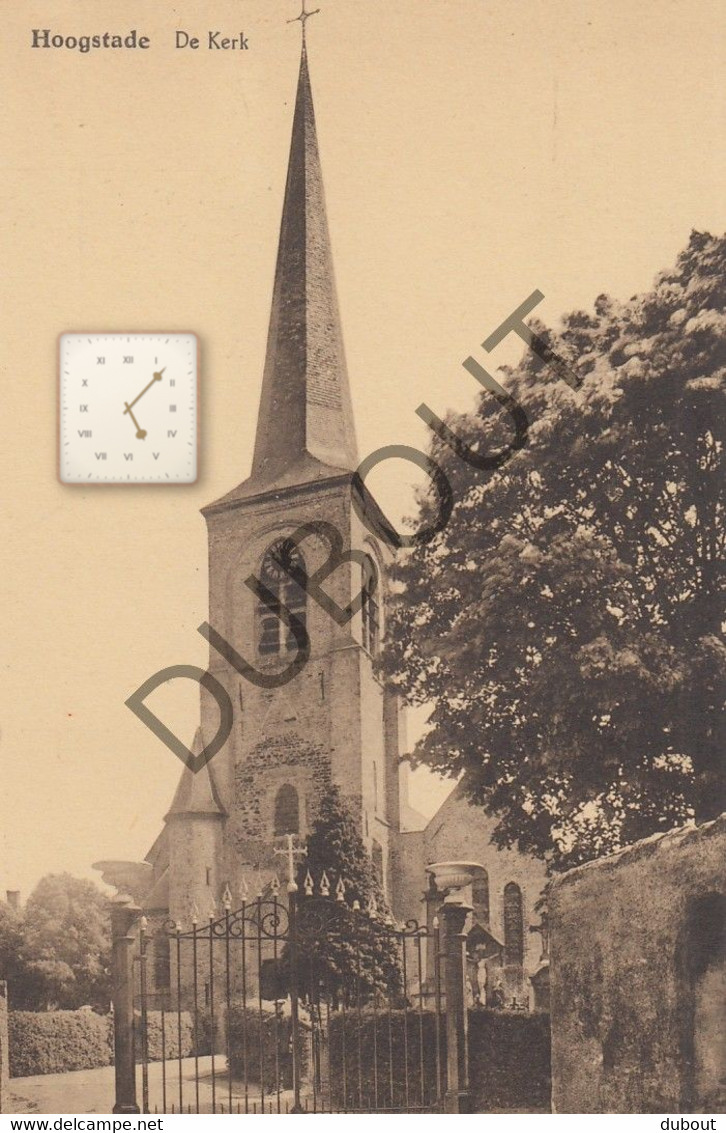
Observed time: 5:07
